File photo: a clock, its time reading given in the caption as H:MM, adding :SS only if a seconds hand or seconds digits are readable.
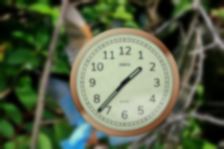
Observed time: 1:37
